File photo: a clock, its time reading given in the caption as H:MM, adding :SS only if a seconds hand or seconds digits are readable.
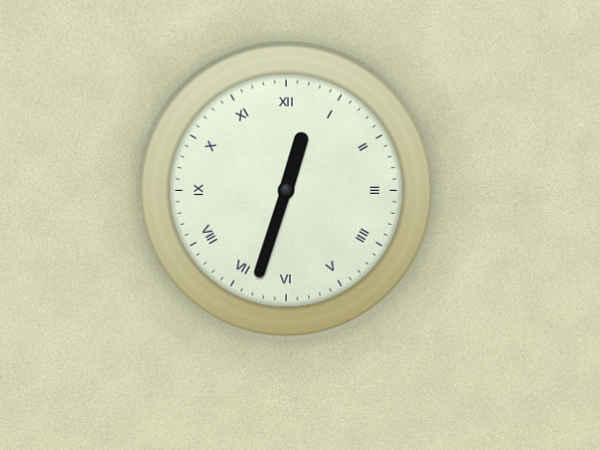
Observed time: 12:33
